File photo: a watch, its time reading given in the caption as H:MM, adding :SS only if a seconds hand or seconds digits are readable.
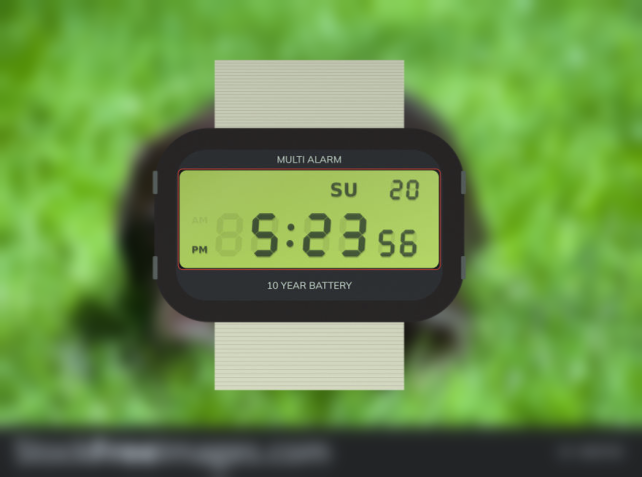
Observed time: 5:23:56
